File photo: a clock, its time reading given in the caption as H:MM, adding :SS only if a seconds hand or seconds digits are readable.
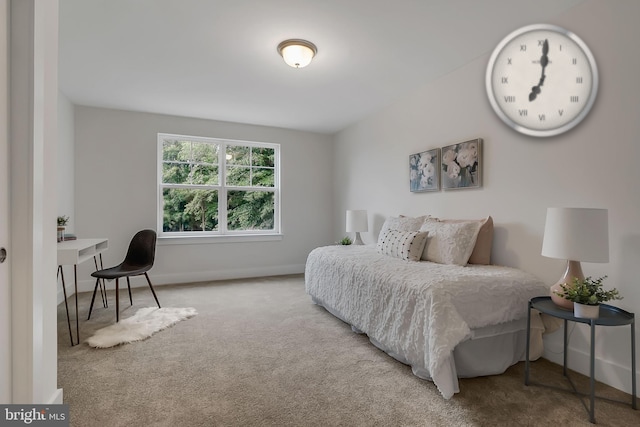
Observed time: 7:01
